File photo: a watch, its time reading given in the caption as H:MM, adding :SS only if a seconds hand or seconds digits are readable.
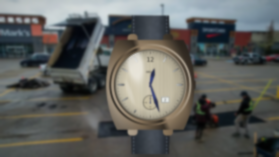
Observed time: 12:27
